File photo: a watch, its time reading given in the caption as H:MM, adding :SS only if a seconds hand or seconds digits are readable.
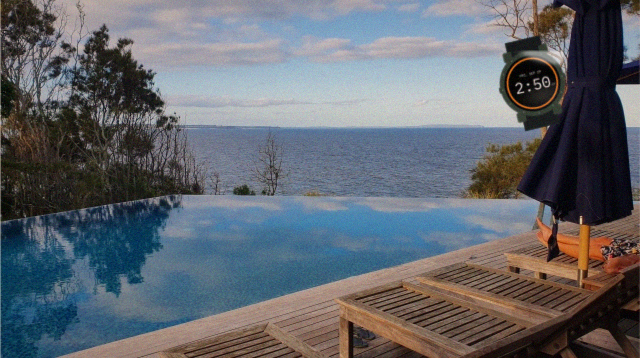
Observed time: 2:50
